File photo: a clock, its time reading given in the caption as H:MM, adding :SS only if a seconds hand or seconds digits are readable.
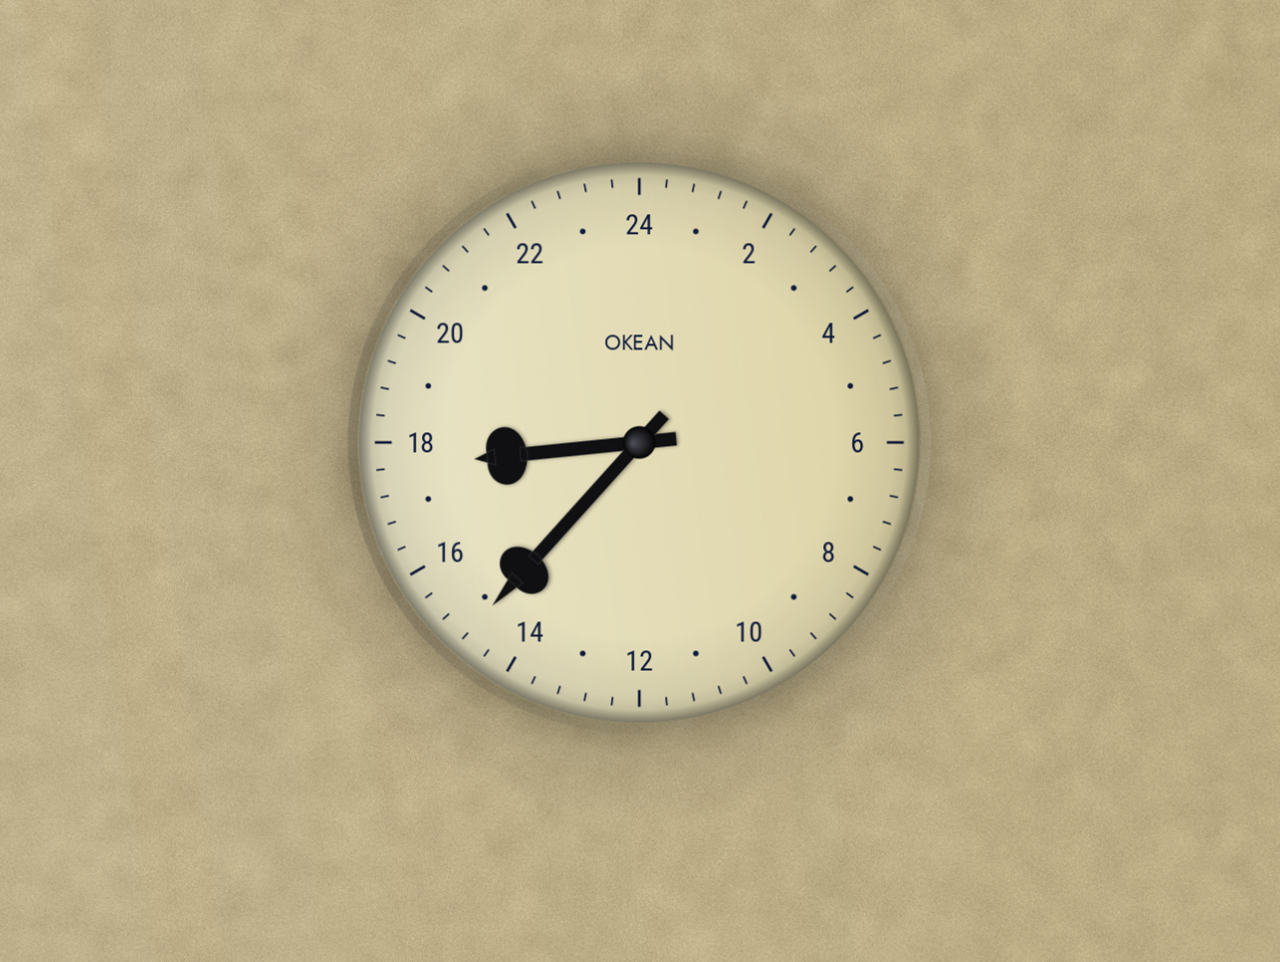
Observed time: 17:37
